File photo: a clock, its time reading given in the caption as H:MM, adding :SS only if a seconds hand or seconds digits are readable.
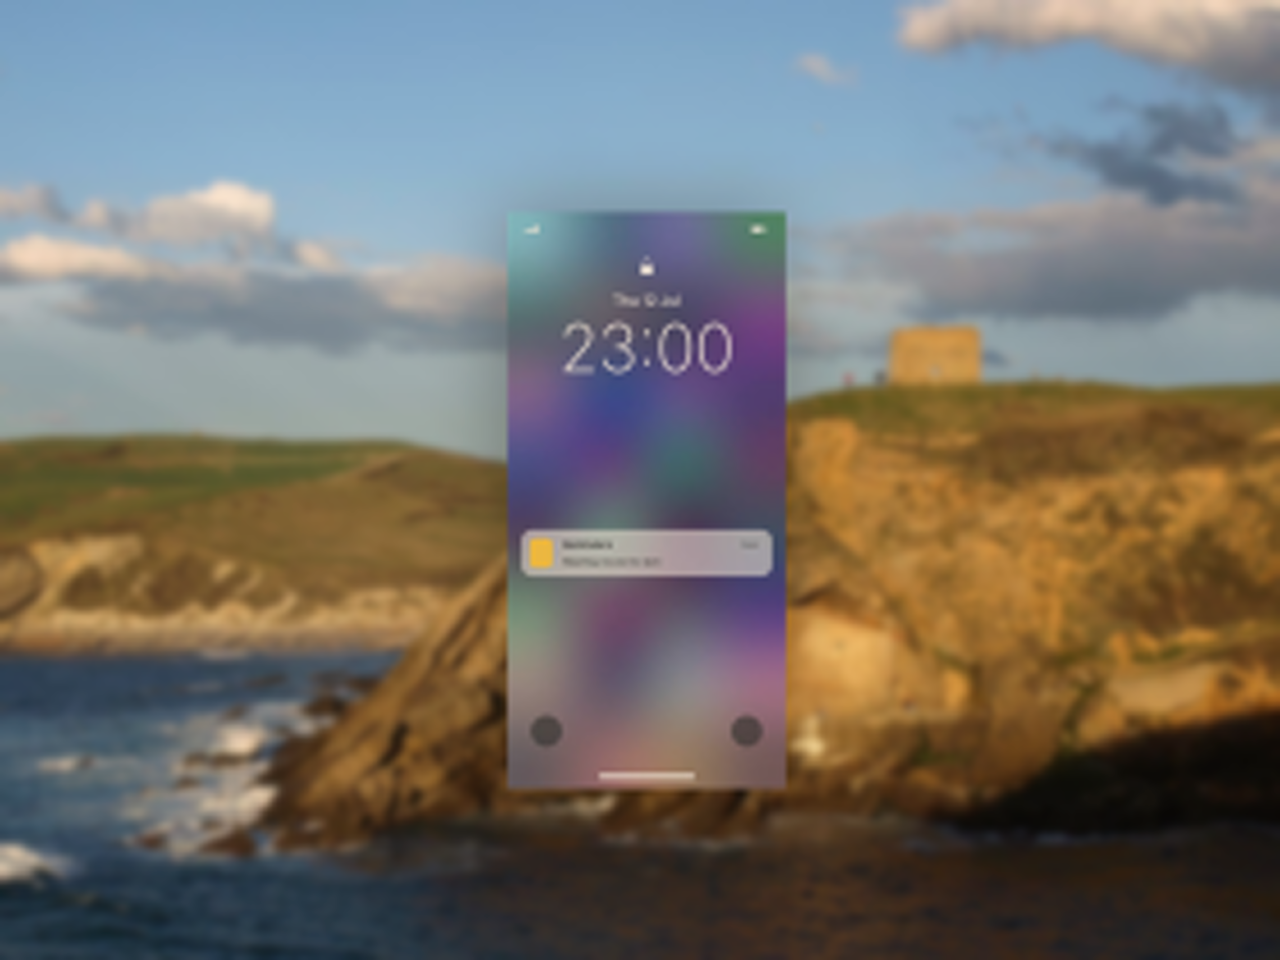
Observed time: 23:00
